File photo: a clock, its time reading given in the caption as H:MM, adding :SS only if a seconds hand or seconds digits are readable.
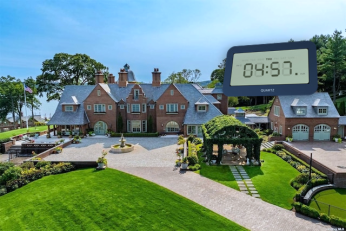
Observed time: 4:57
